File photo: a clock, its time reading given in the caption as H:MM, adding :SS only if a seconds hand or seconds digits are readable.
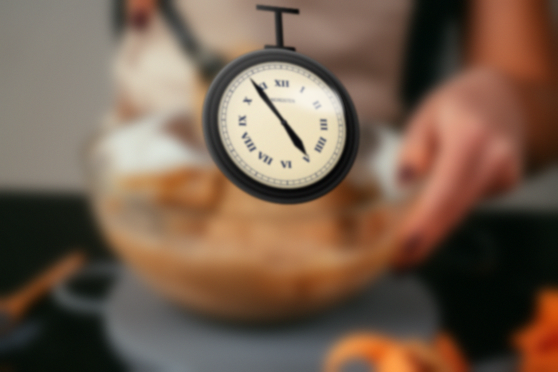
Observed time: 4:54
